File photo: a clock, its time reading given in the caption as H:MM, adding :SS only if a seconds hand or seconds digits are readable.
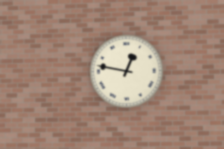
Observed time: 12:47
